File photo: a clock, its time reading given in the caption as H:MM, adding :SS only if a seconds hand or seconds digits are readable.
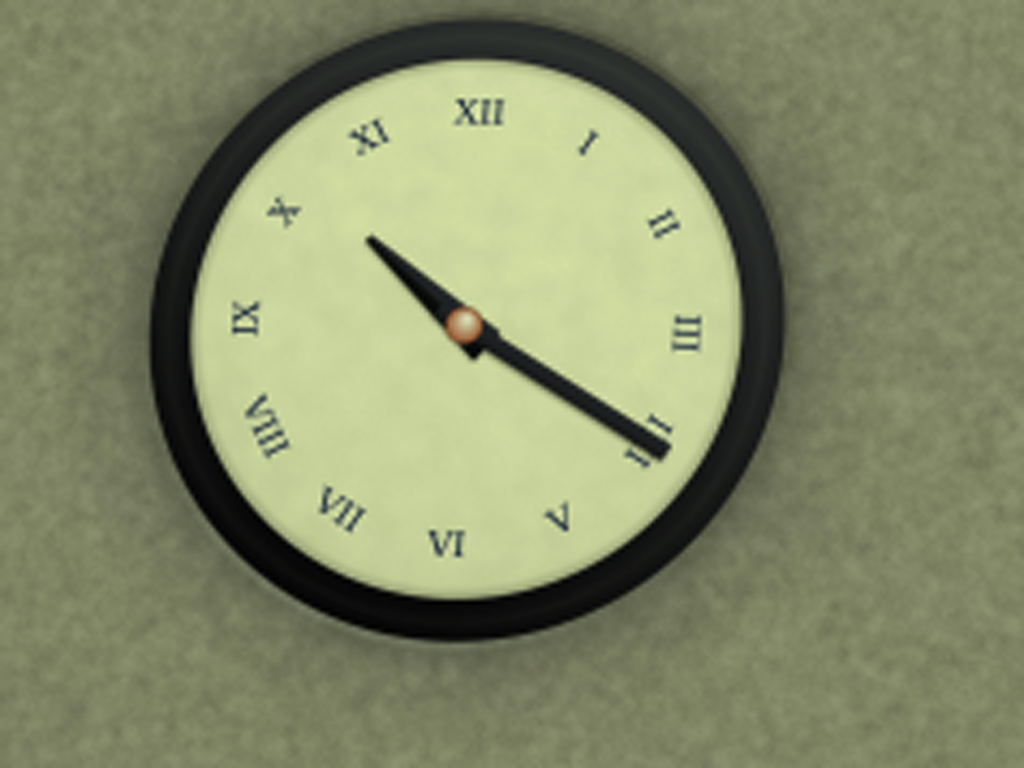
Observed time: 10:20
